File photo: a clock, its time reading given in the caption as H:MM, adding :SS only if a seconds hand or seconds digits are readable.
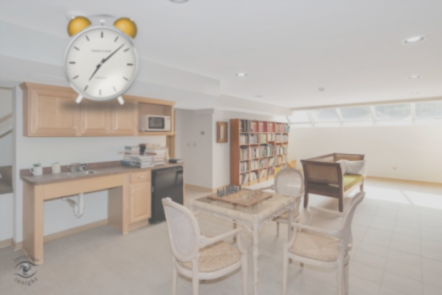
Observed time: 7:08
